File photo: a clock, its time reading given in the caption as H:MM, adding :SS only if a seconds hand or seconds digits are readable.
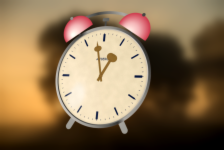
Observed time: 12:58
